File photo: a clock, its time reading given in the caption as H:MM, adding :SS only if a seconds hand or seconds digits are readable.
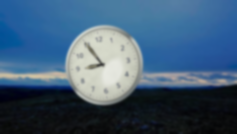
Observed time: 8:55
